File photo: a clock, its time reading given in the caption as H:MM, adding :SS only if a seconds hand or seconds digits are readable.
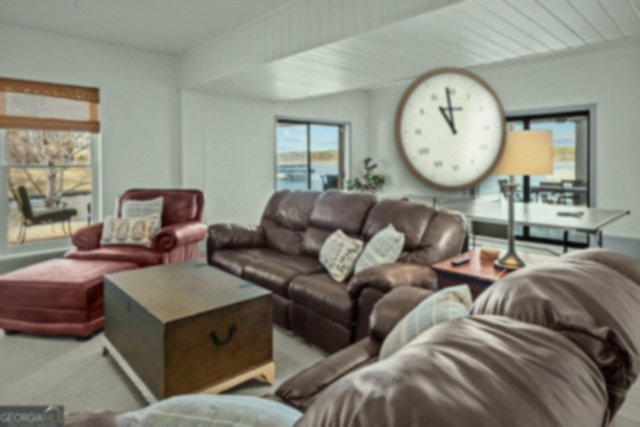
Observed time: 10:59
